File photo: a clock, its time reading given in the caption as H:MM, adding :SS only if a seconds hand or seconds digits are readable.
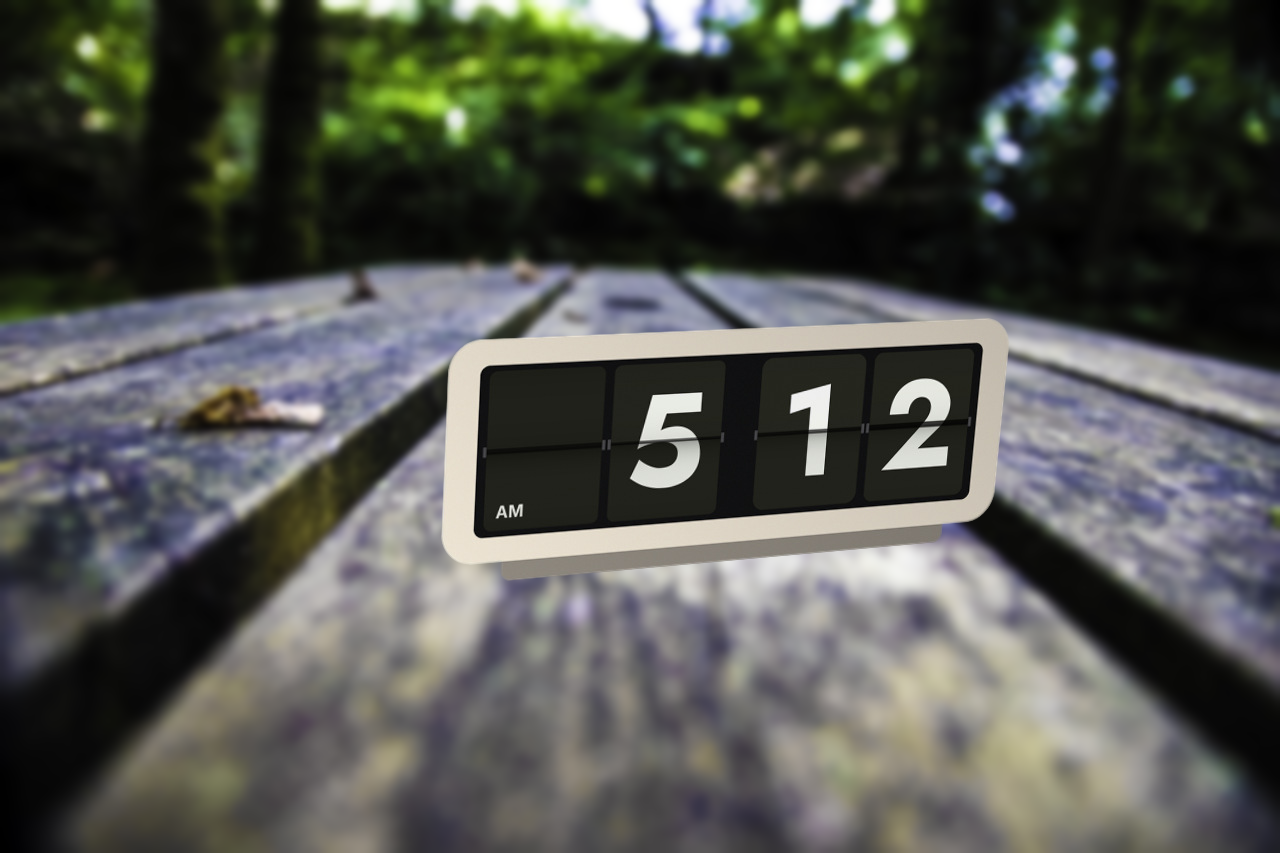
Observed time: 5:12
